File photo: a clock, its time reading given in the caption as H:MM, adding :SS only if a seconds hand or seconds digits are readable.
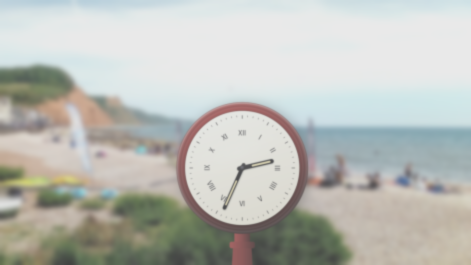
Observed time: 2:34
